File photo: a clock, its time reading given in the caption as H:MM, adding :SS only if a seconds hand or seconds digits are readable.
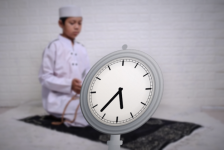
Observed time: 5:37
